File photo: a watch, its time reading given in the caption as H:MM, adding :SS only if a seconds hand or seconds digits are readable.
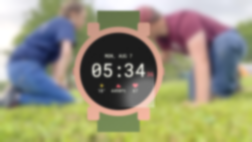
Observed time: 5:34
